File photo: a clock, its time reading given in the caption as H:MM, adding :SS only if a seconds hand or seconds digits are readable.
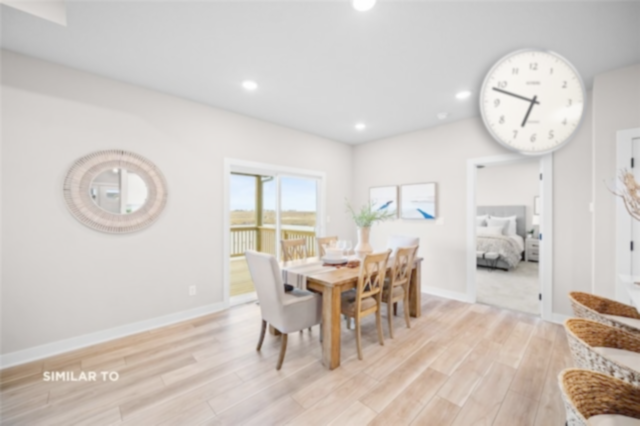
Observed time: 6:48
